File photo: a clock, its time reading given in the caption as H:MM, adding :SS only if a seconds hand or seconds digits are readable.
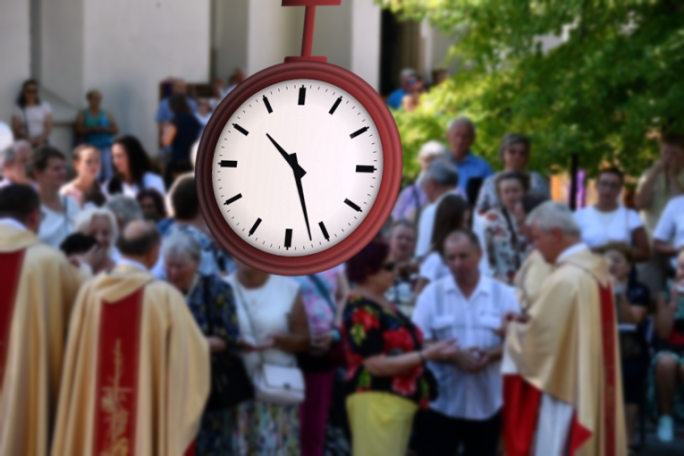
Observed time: 10:27
